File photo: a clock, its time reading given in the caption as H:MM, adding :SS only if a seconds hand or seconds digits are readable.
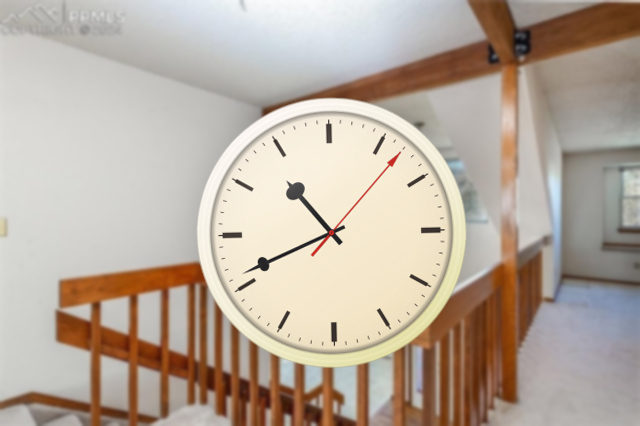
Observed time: 10:41:07
